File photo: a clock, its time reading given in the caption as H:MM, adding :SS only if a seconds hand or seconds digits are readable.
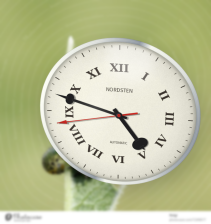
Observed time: 4:47:43
